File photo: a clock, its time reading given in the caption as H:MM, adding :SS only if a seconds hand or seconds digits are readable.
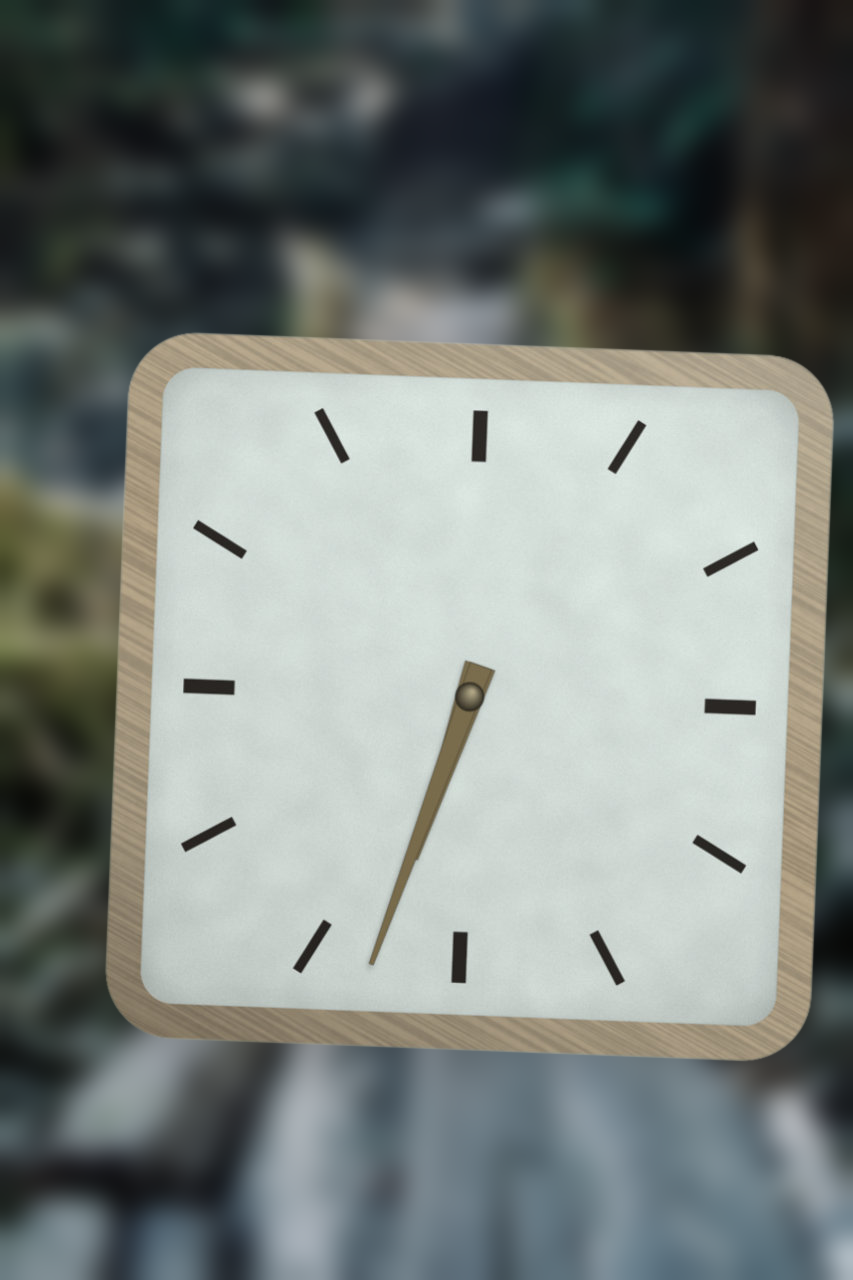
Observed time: 6:33
